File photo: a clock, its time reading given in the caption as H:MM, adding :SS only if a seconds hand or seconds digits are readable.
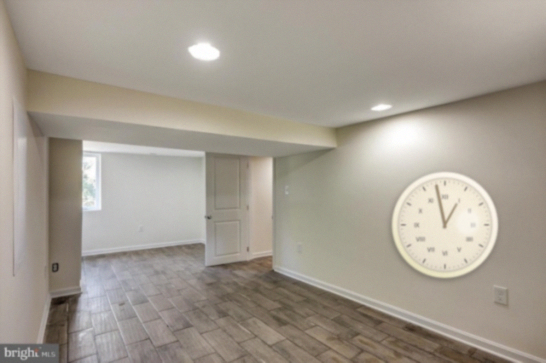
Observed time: 12:58
